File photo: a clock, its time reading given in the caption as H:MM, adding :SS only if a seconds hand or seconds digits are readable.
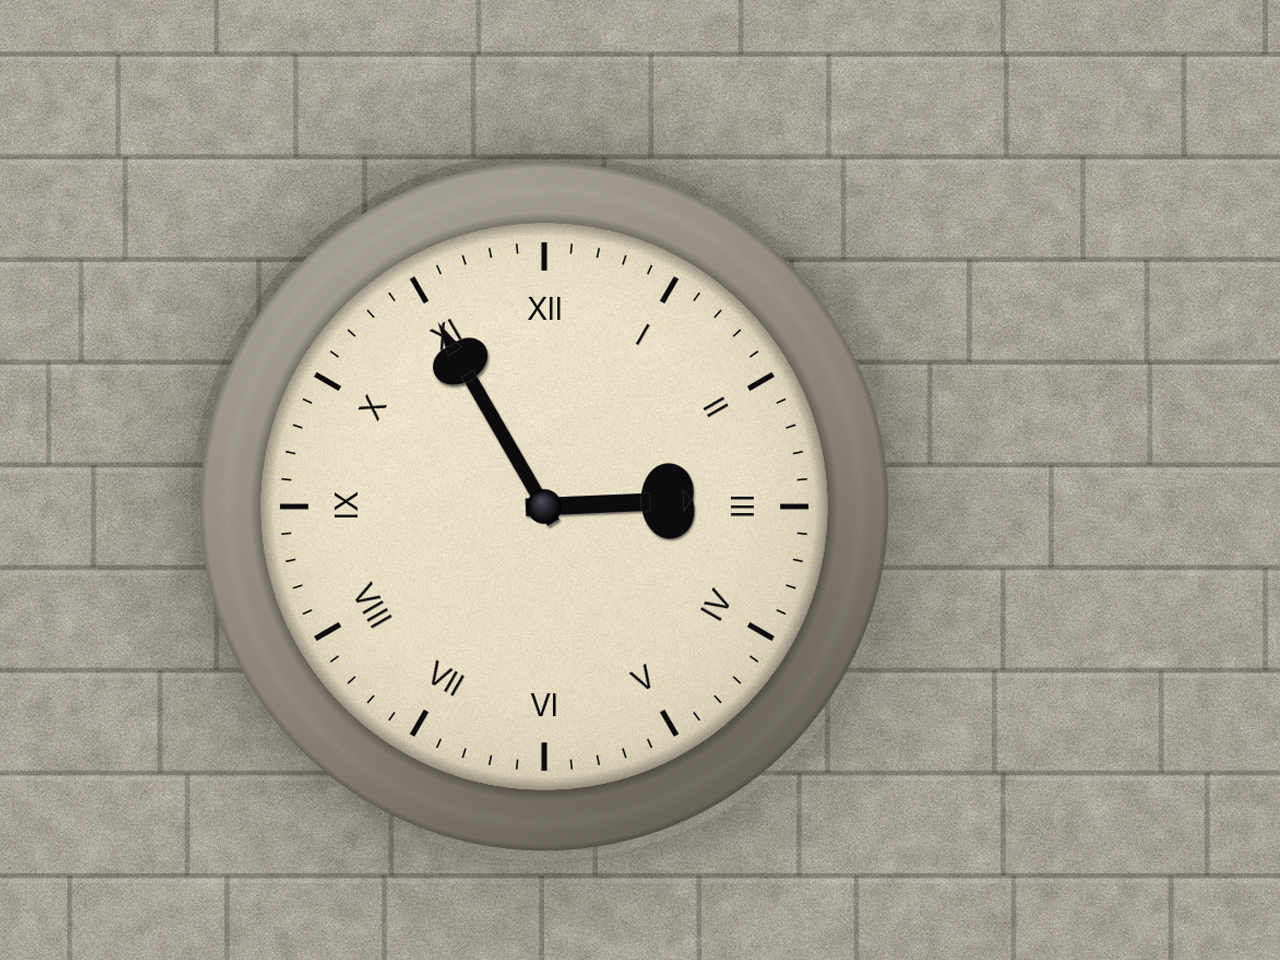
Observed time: 2:55
